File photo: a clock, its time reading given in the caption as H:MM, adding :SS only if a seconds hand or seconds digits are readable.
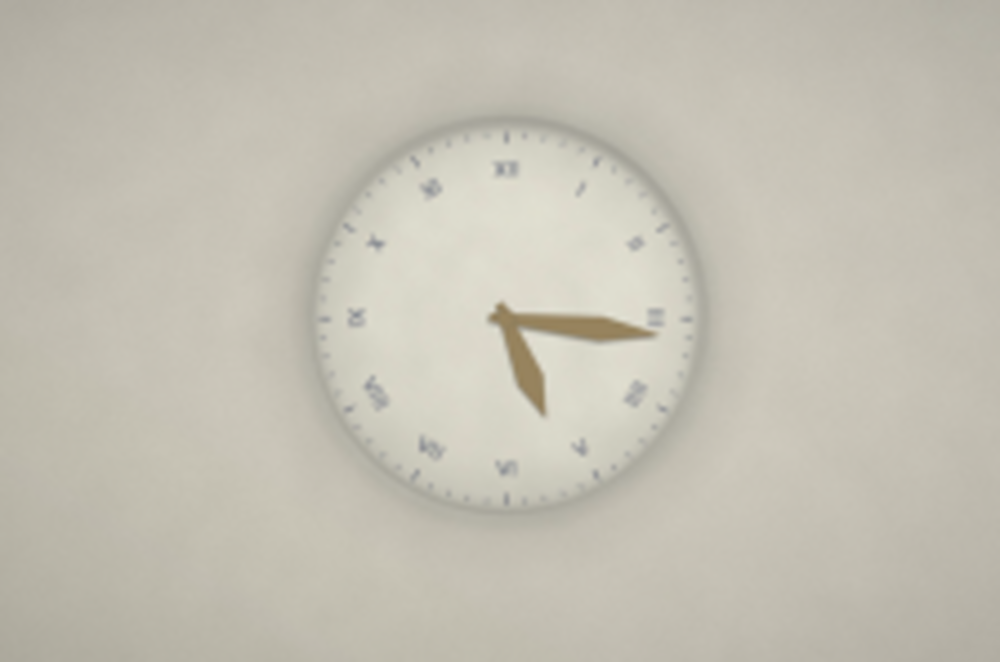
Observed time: 5:16
